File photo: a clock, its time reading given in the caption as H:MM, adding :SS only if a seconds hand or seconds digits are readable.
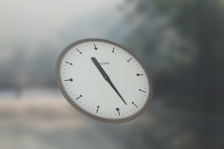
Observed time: 11:27
